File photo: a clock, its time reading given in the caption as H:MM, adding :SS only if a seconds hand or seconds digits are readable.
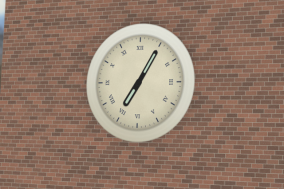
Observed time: 7:05
